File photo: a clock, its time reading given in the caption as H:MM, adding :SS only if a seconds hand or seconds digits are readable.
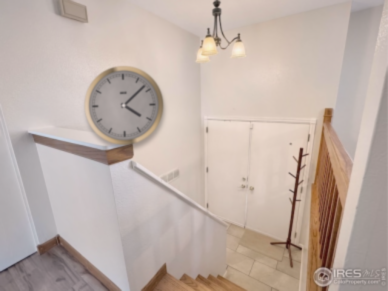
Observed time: 4:08
